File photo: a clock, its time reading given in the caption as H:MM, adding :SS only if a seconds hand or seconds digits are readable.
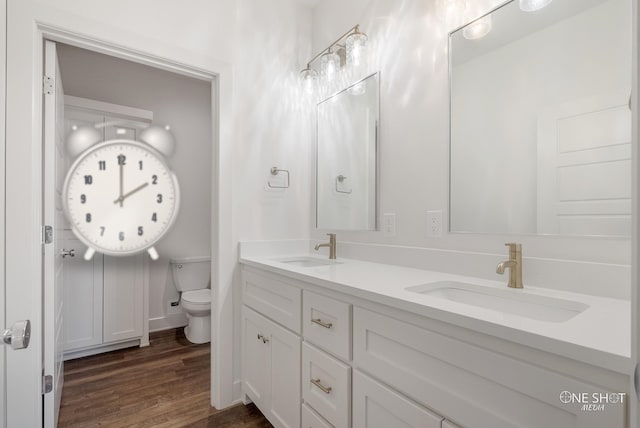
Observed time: 2:00
